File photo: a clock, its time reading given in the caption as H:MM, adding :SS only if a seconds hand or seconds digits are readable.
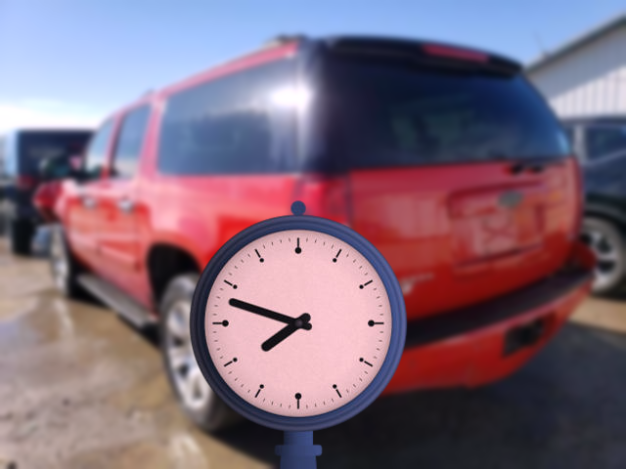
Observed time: 7:48
